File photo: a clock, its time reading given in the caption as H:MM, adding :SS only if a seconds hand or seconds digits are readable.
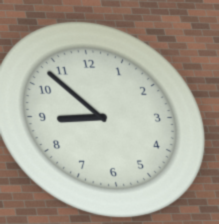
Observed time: 8:53
